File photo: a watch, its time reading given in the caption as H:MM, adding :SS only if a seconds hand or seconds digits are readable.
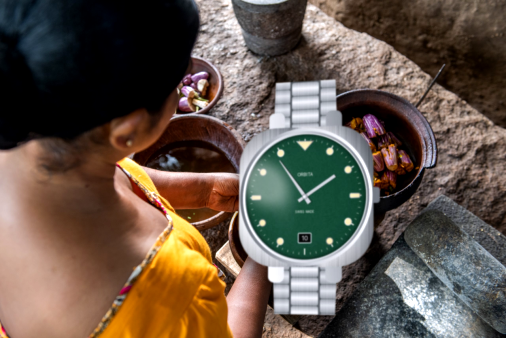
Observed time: 1:54
